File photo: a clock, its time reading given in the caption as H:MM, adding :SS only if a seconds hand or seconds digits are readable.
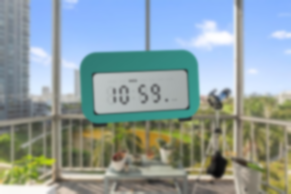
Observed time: 10:59
